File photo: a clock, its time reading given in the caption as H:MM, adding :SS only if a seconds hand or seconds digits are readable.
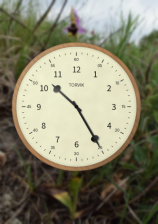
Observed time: 10:25
